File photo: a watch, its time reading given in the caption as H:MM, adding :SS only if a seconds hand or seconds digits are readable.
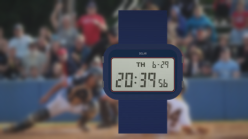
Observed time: 20:39:56
